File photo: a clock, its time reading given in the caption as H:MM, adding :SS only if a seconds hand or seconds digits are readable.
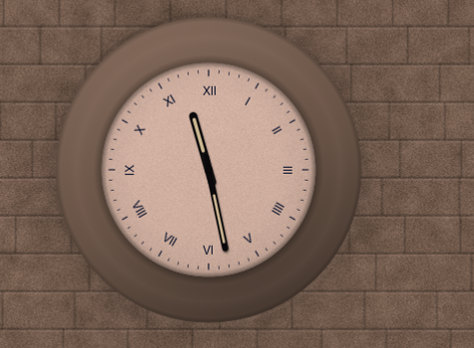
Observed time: 11:28
